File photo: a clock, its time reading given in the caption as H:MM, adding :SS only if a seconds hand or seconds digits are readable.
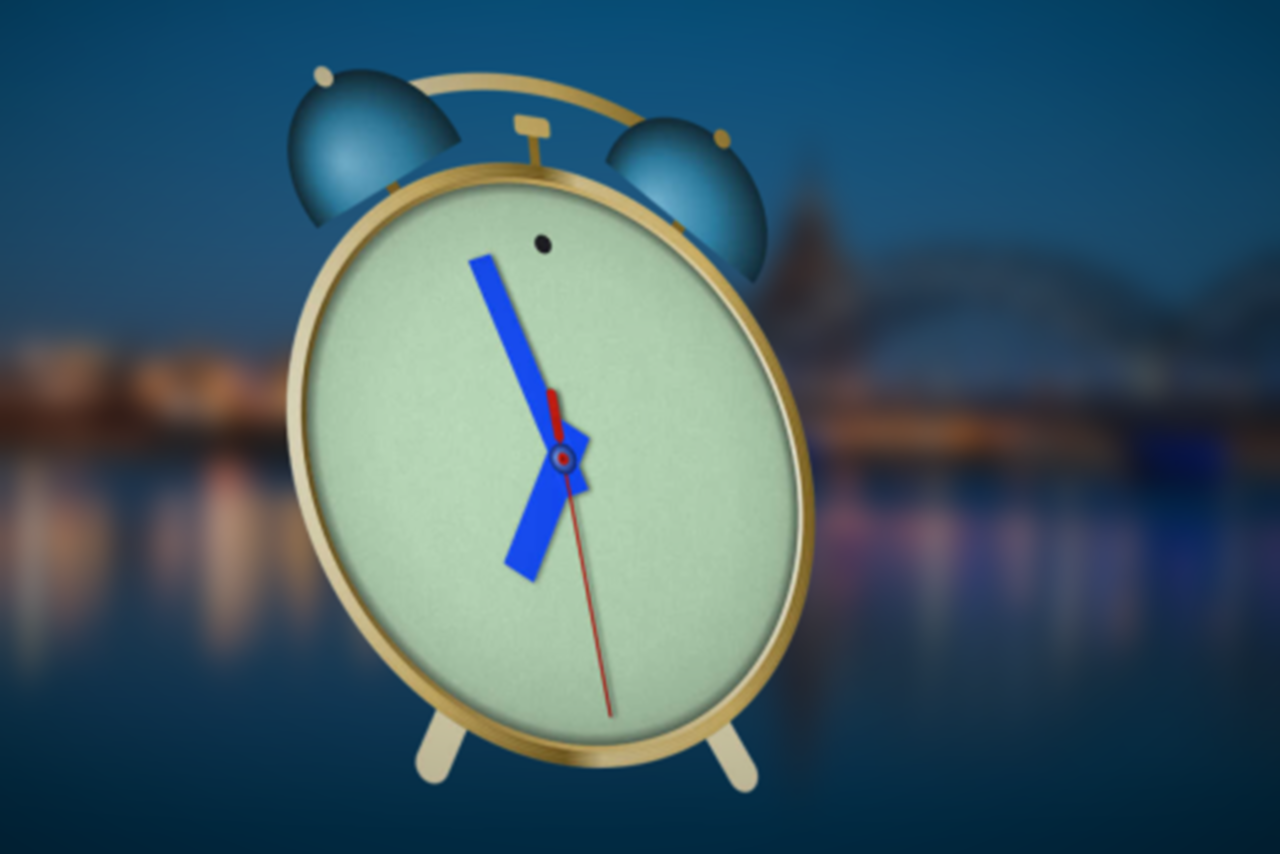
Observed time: 6:56:29
